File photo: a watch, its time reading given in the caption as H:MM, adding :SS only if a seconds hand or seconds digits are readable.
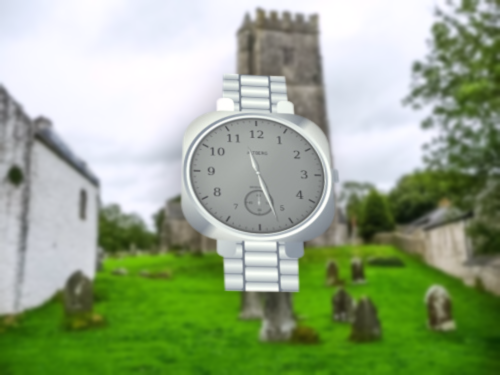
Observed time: 11:27
